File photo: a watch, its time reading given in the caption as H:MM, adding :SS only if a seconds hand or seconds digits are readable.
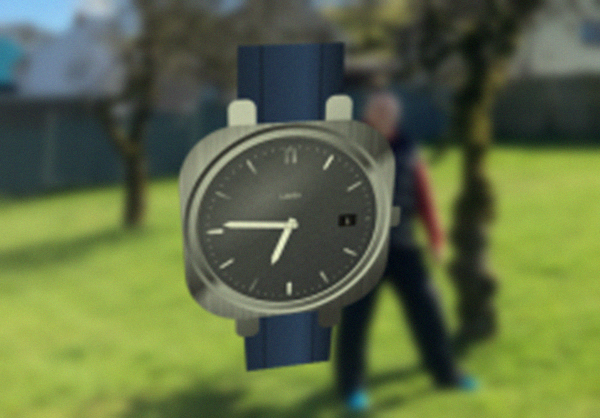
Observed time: 6:46
